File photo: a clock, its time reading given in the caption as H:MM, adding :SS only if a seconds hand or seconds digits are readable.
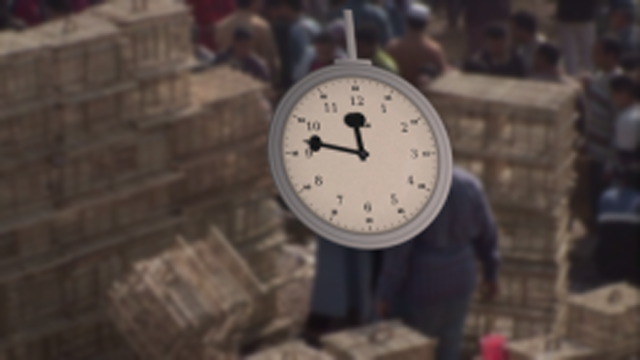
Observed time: 11:47
